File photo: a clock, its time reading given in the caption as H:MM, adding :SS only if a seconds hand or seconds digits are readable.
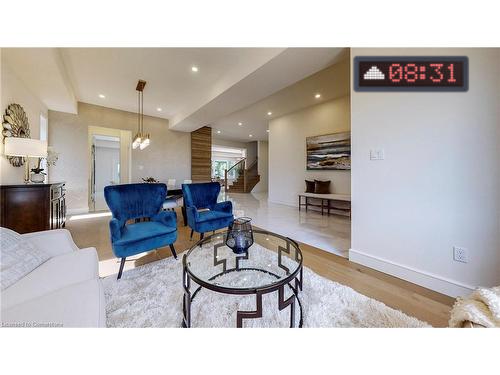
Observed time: 8:31
